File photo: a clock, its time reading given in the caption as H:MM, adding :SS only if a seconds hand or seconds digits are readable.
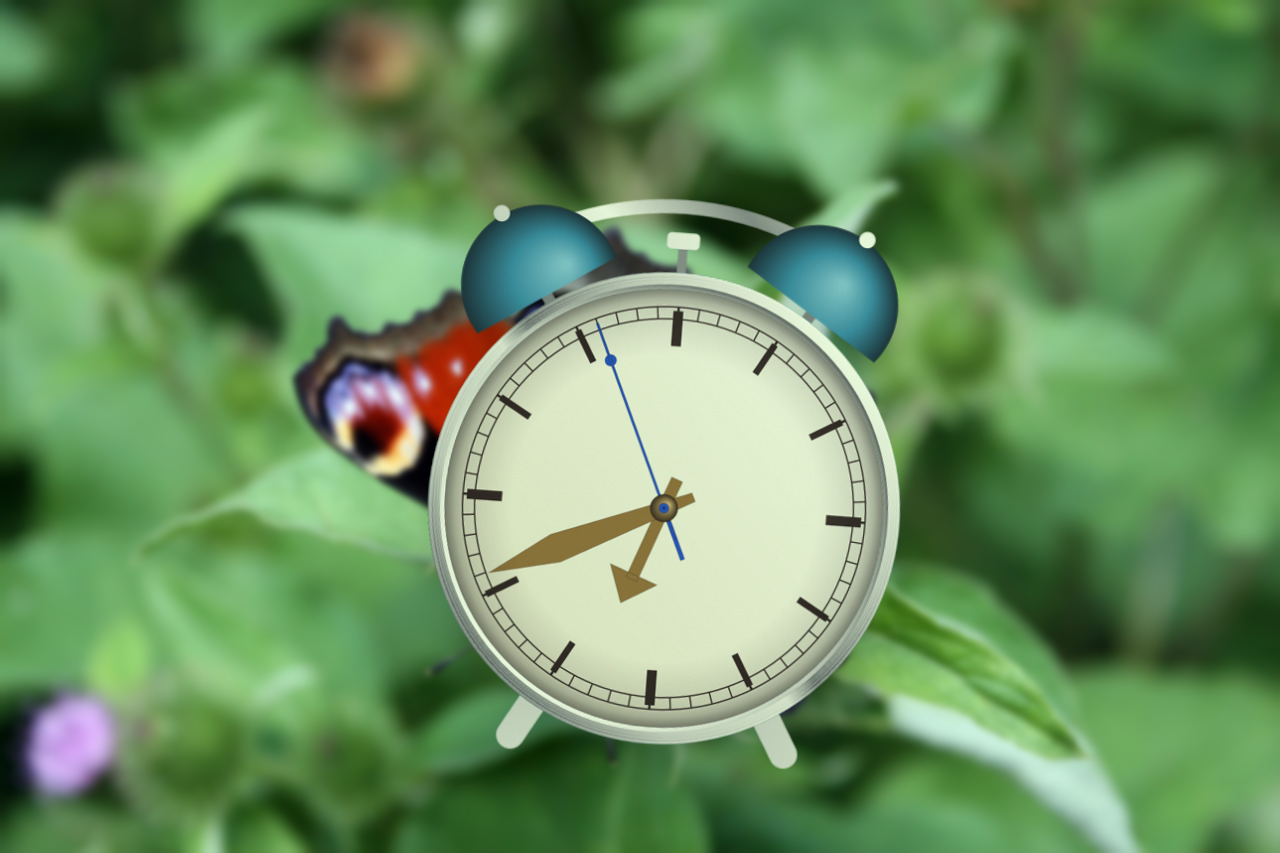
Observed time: 6:40:56
